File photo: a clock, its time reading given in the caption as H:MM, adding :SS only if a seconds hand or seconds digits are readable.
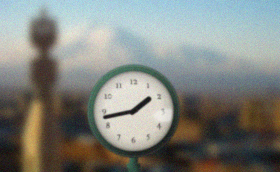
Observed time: 1:43
